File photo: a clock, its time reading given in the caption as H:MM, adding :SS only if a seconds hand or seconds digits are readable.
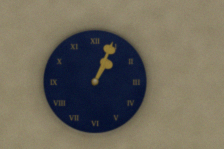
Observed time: 1:04
